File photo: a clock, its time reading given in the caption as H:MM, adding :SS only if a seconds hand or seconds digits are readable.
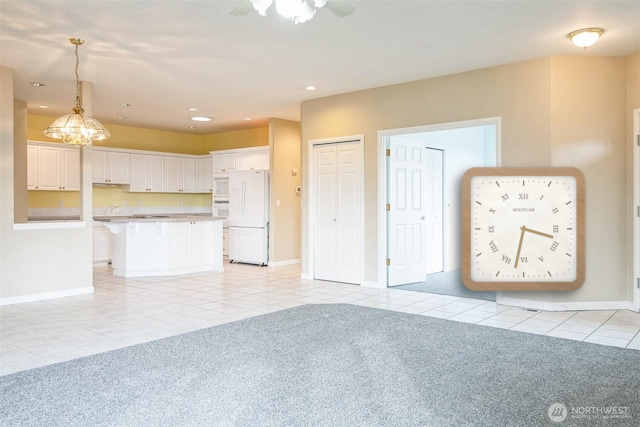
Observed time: 3:32
